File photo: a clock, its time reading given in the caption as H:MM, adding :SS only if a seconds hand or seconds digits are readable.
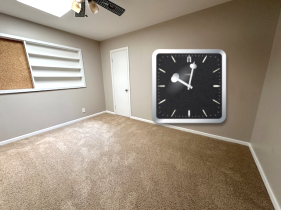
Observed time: 10:02
